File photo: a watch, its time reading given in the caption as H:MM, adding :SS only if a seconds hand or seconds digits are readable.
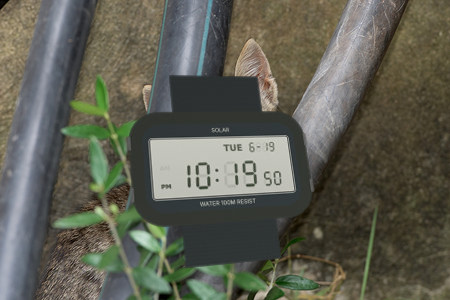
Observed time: 10:19:50
